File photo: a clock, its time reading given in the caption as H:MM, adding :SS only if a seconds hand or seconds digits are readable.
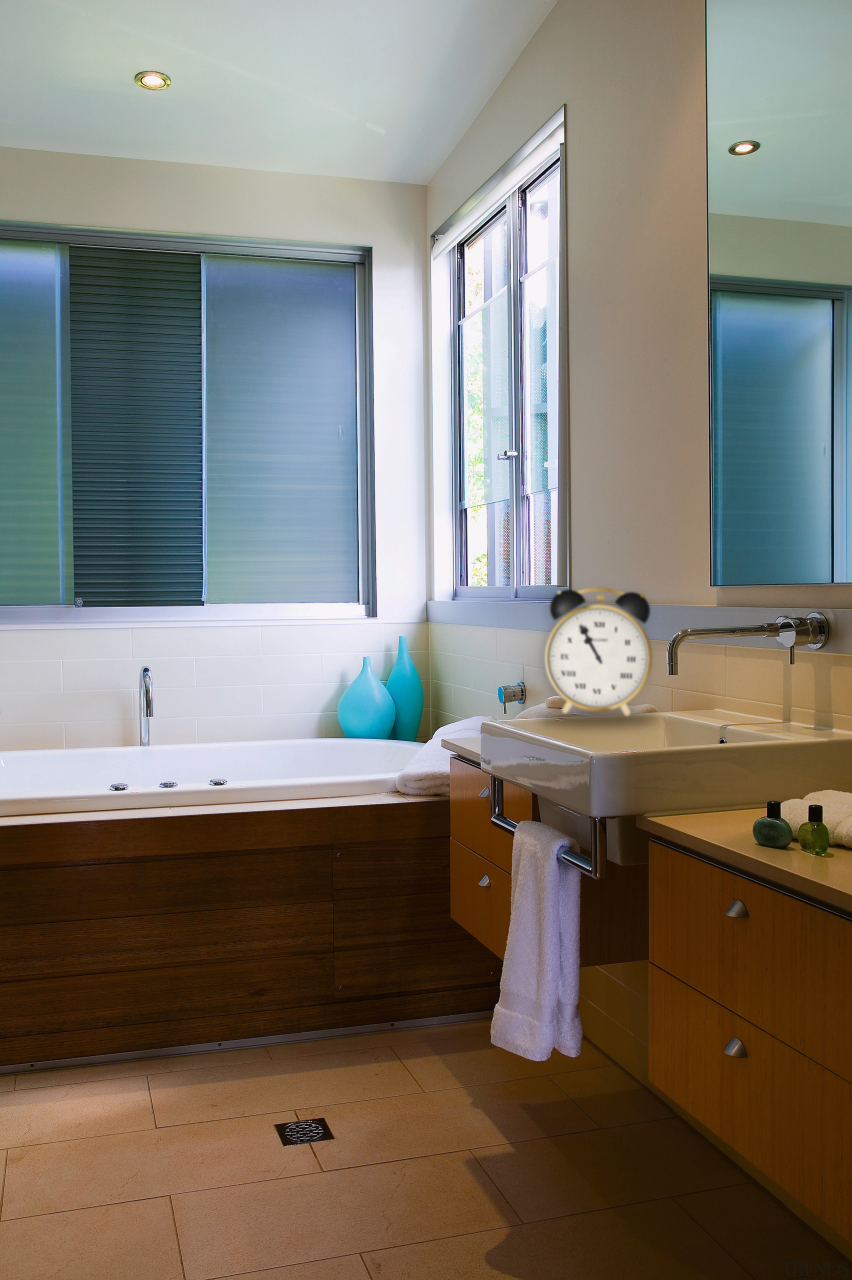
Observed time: 10:55
